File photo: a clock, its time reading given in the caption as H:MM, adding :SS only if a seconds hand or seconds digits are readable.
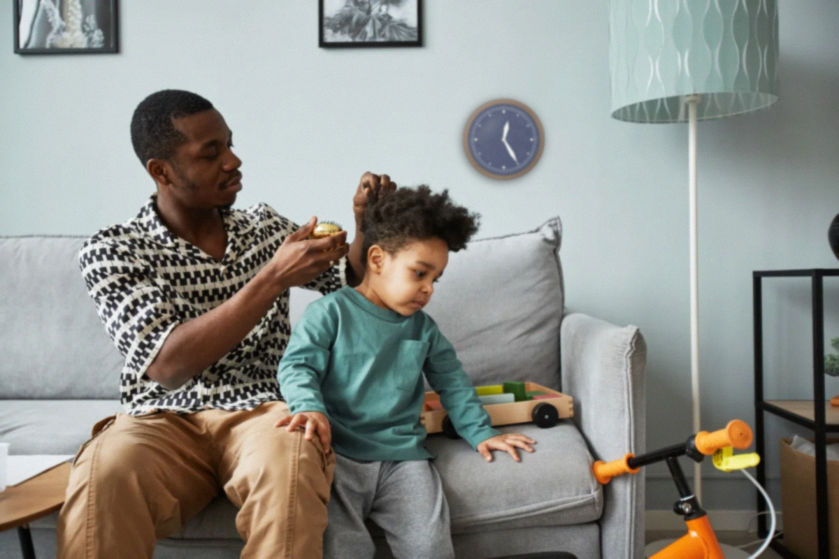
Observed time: 12:25
